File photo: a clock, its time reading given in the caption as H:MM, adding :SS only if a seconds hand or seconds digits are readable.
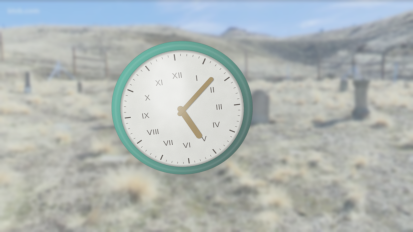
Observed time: 5:08
